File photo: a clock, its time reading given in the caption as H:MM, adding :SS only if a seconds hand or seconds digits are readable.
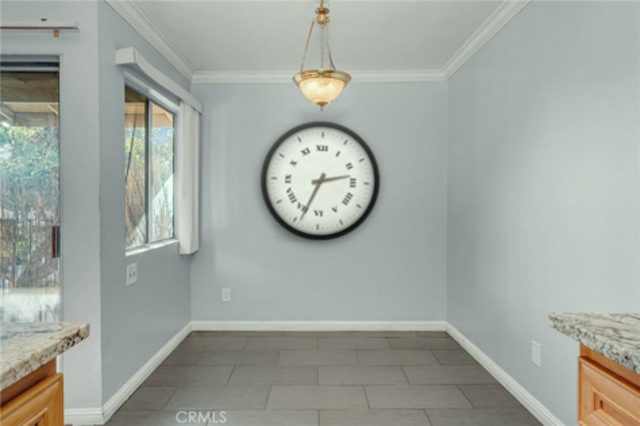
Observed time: 2:34
